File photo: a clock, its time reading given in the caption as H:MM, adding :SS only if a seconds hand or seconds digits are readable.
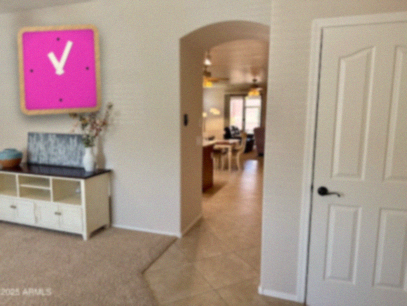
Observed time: 11:04
